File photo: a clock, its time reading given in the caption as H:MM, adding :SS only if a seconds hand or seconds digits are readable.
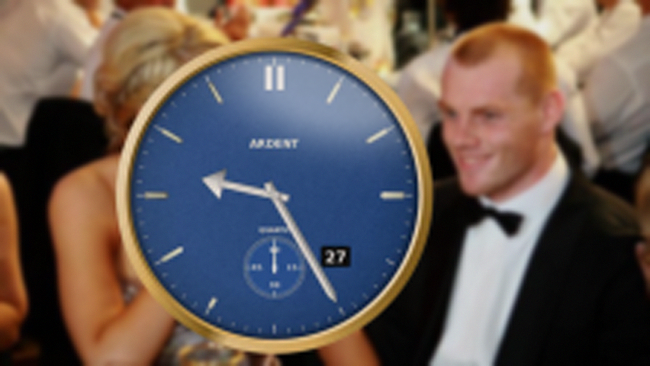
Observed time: 9:25
